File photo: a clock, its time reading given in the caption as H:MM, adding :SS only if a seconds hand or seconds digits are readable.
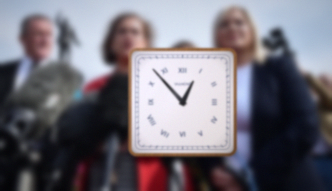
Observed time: 12:53
